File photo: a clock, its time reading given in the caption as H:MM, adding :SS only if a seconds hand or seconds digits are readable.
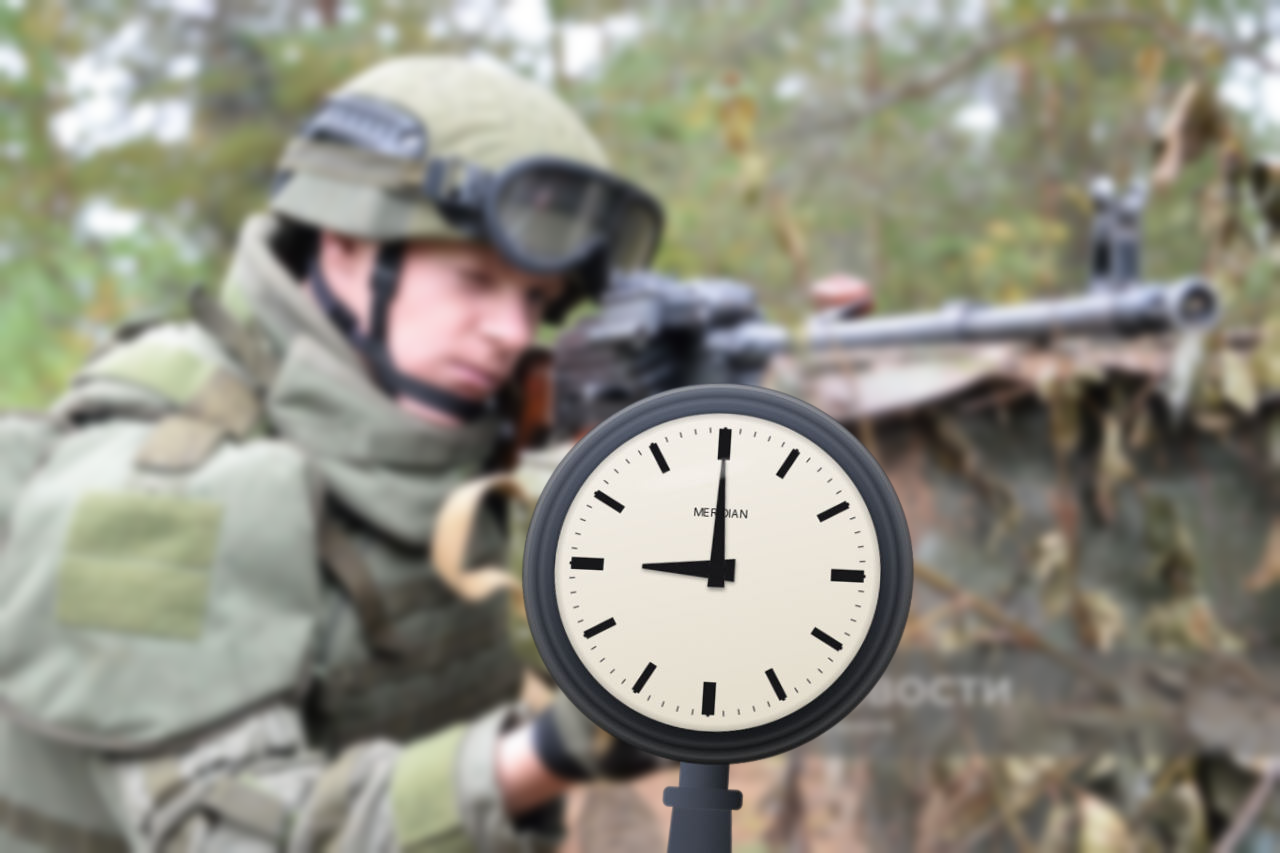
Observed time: 9:00
